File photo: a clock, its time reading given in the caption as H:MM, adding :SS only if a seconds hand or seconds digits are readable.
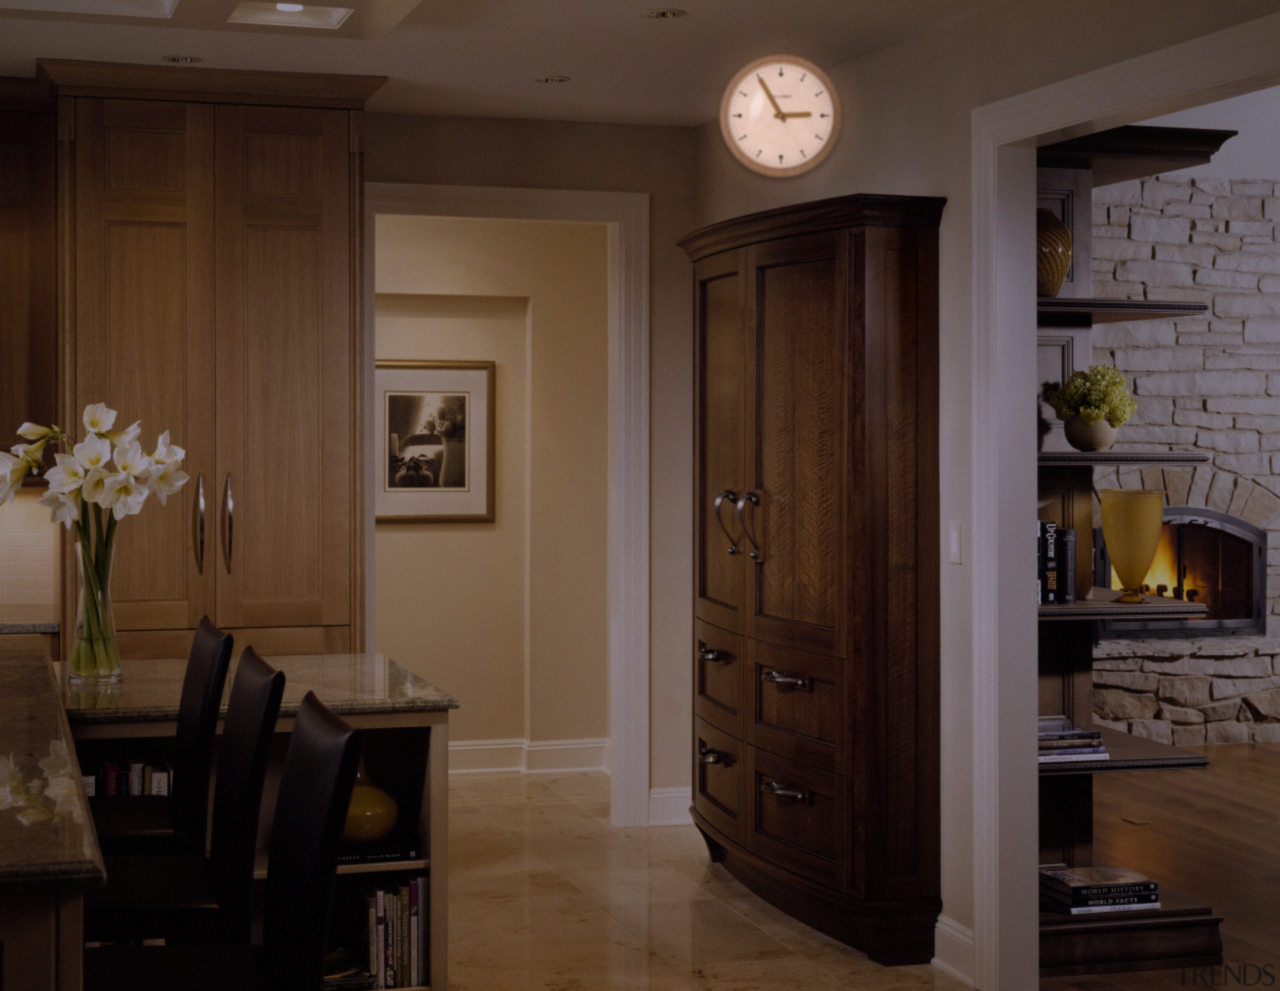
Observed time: 2:55
